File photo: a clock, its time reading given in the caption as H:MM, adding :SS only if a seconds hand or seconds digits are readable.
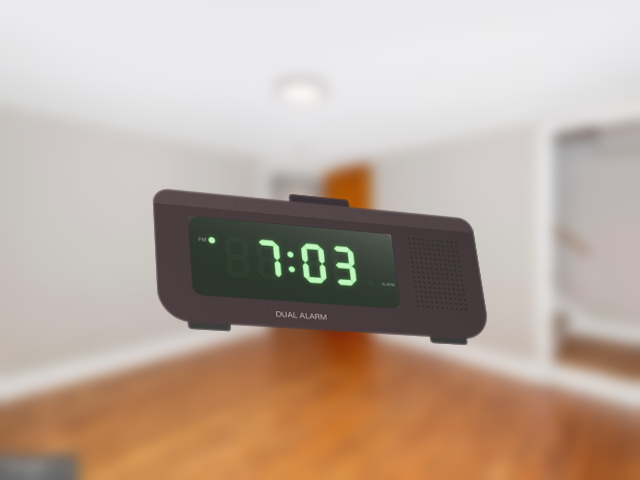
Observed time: 7:03
